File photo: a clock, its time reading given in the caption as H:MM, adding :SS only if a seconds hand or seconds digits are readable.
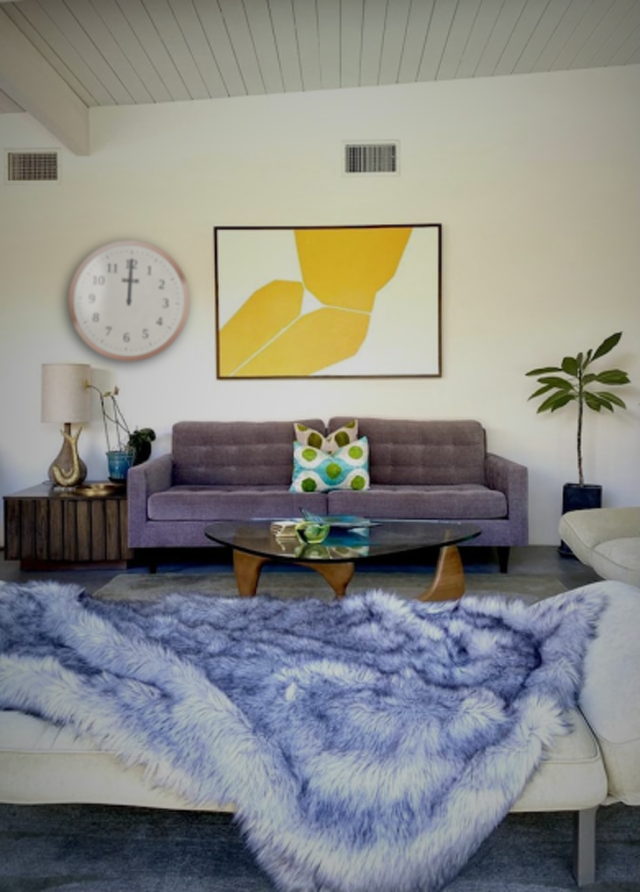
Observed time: 12:00
